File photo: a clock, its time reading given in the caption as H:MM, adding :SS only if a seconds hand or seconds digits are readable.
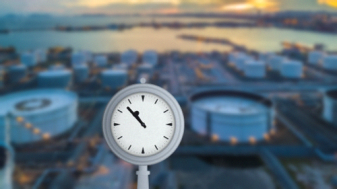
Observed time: 10:53
